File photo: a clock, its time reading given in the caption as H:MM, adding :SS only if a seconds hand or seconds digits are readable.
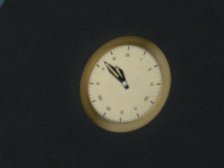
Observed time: 10:52
